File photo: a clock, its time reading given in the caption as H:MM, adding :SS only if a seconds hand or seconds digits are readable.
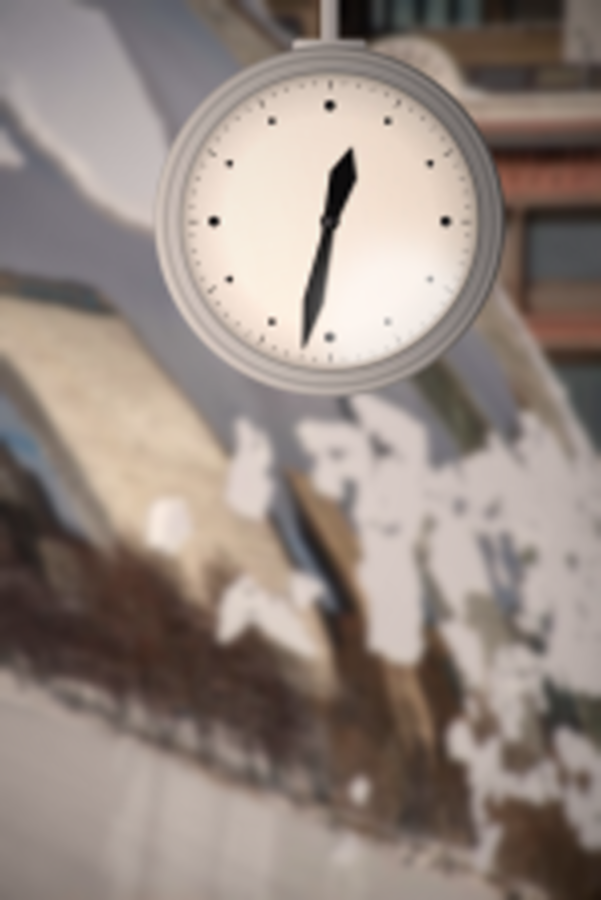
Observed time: 12:32
